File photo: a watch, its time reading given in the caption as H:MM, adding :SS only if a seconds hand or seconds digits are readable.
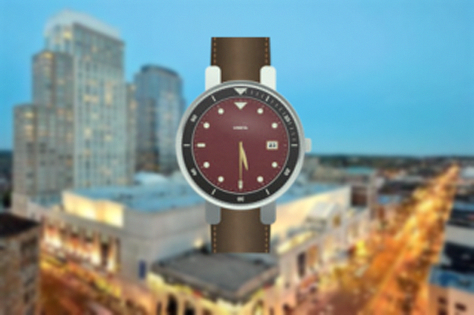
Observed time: 5:30
